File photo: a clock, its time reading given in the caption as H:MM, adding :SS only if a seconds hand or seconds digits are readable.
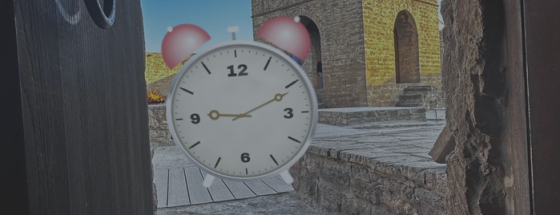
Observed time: 9:11
